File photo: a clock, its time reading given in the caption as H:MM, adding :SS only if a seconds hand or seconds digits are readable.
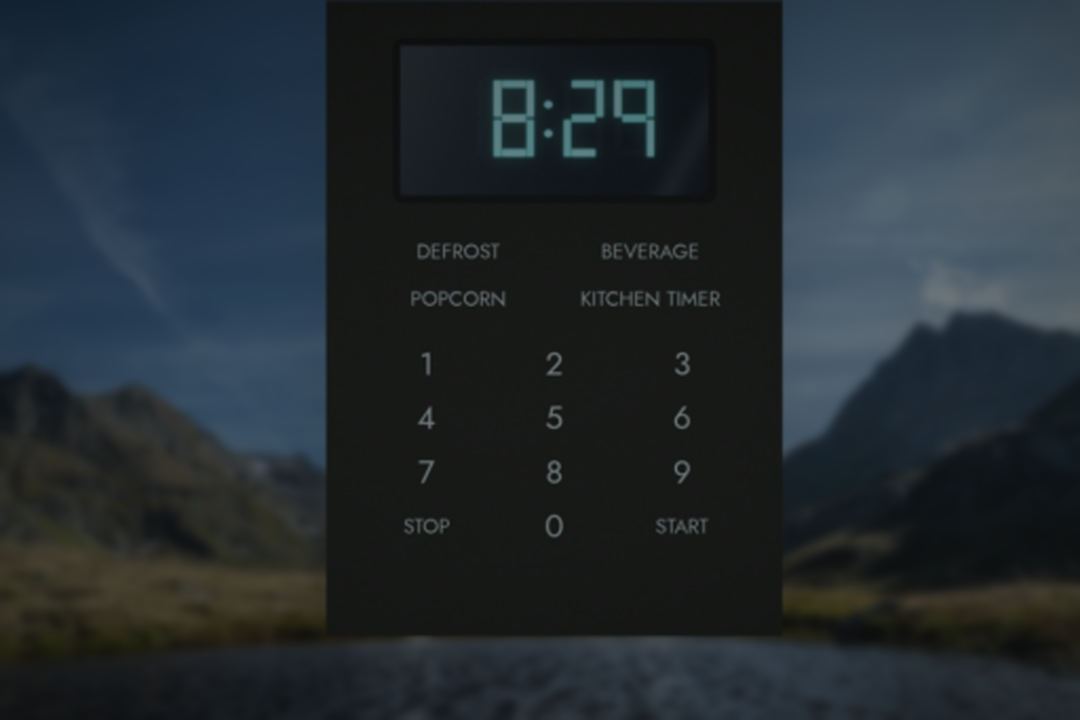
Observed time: 8:29
